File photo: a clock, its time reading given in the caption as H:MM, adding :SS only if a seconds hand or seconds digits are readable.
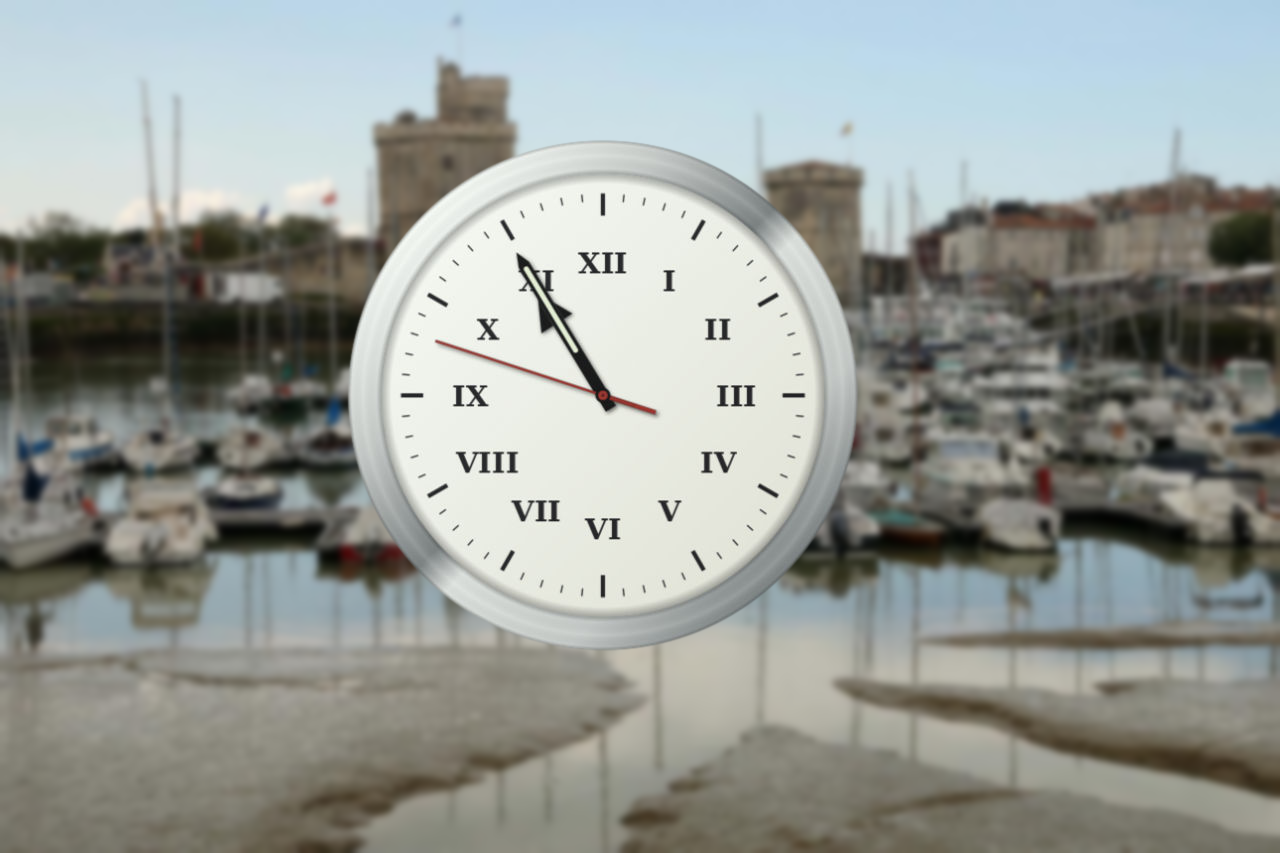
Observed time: 10:54:48
